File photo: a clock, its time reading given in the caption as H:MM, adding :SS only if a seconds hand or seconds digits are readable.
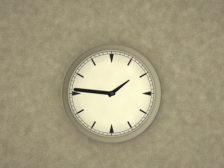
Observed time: 1:46
